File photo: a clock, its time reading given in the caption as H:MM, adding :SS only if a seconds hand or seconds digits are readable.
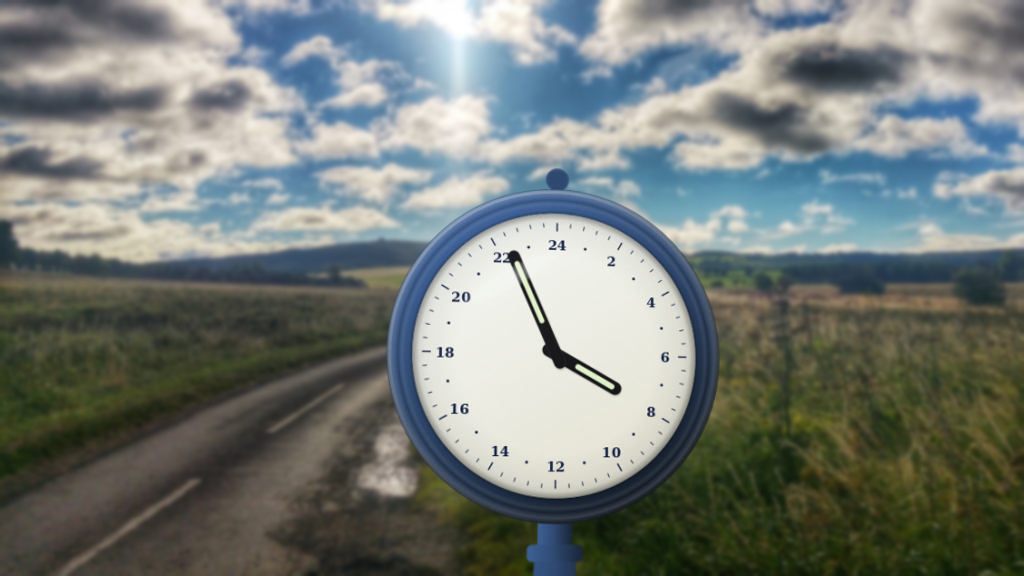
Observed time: 7:56
